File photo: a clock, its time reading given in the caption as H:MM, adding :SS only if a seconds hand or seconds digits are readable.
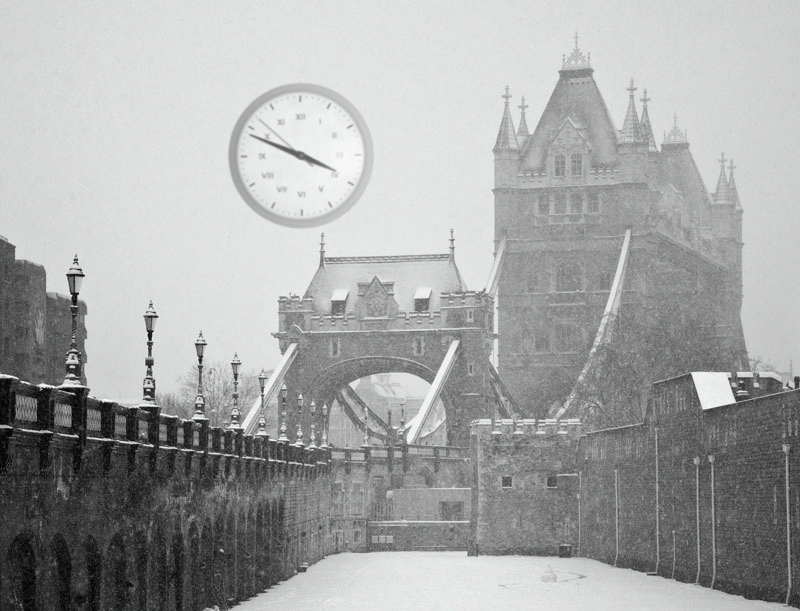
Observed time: 3:48:52
